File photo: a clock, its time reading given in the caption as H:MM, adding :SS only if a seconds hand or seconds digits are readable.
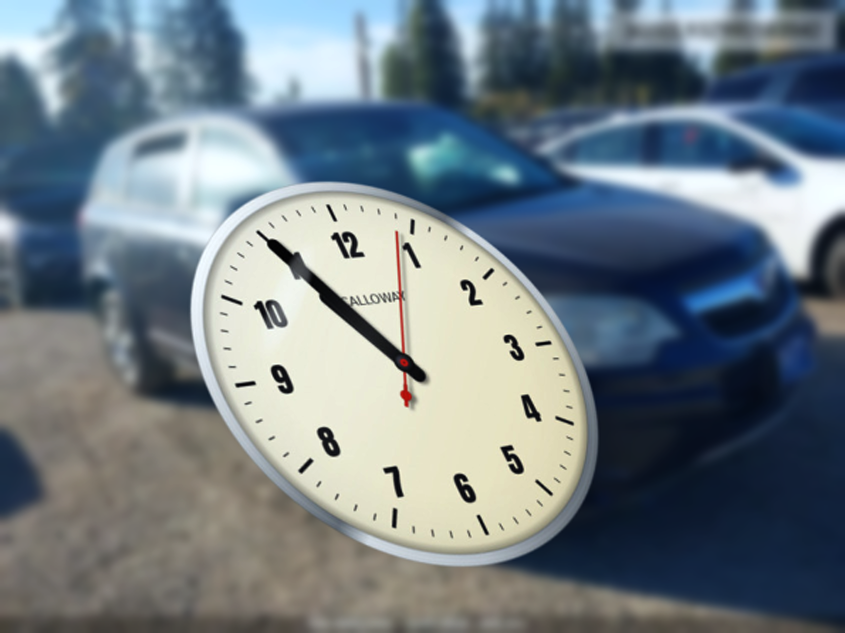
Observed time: 10:55:04
